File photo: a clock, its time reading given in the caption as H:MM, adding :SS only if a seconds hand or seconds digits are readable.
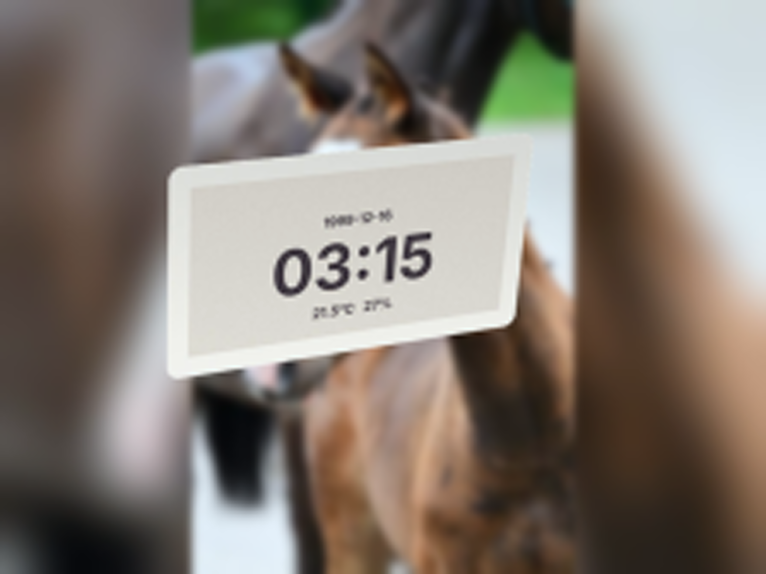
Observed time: 3:15
